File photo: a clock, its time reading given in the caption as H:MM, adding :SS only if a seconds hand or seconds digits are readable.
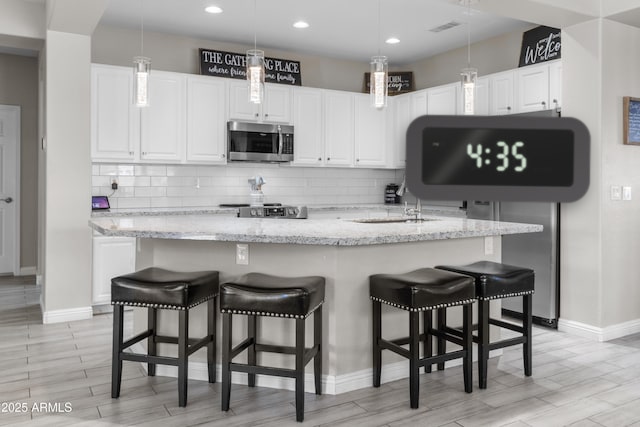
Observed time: 4:35
